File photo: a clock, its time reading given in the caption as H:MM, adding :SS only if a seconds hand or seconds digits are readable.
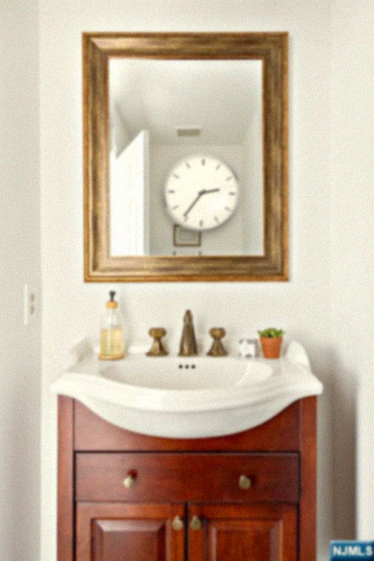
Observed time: 2:36
